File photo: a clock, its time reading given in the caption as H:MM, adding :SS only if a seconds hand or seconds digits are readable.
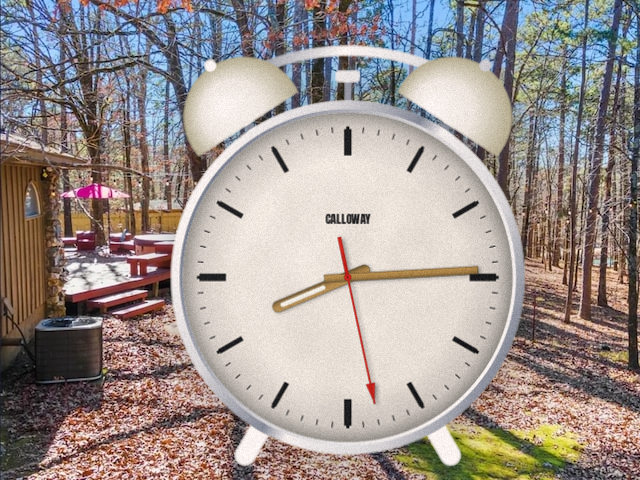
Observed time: 8:14:28
